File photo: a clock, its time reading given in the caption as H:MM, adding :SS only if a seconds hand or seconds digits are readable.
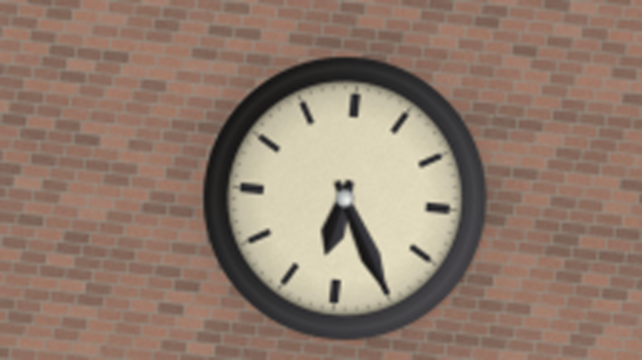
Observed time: 6:25
